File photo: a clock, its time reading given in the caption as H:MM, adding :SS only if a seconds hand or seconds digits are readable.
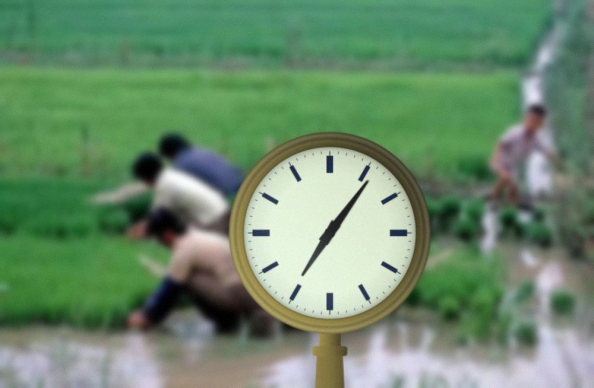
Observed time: 7:06
